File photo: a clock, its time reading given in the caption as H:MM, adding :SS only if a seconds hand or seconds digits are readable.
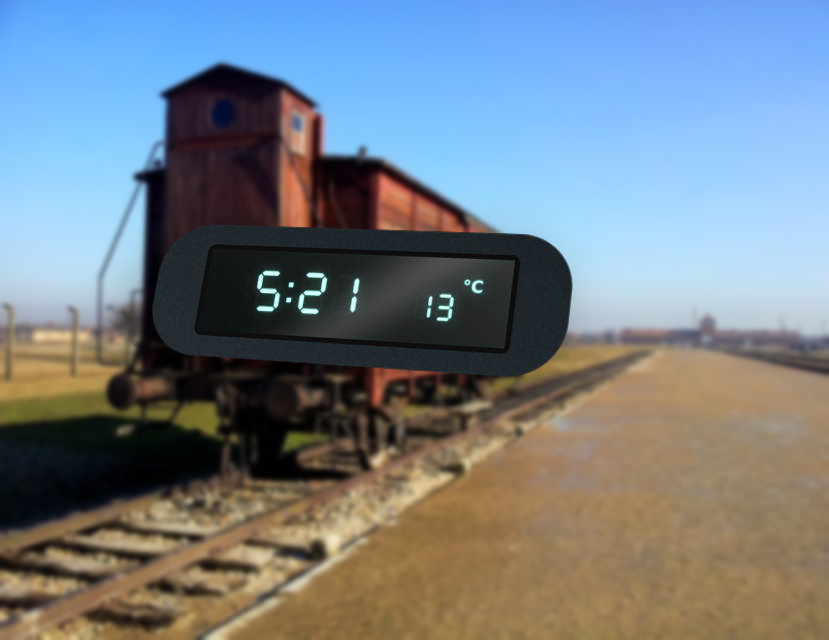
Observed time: 5:21
